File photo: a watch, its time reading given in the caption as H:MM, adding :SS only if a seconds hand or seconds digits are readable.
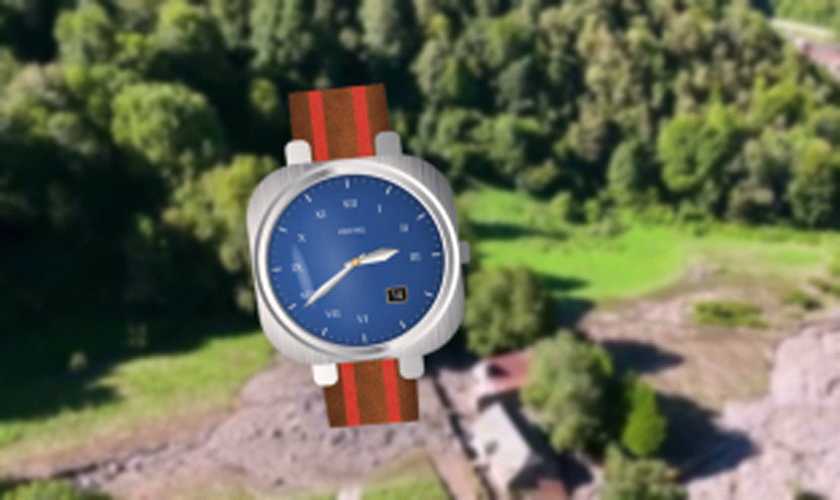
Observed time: 2:39
